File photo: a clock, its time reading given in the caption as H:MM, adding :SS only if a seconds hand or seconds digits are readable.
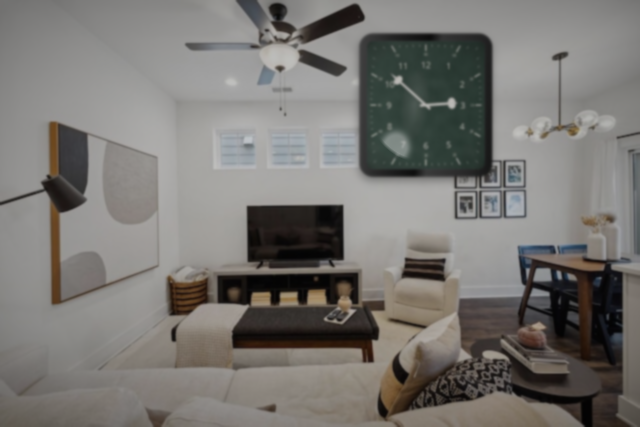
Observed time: 2:52
